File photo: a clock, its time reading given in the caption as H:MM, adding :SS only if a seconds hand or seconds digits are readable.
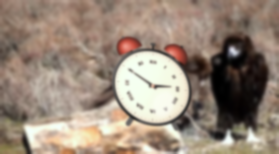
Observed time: 2:50
